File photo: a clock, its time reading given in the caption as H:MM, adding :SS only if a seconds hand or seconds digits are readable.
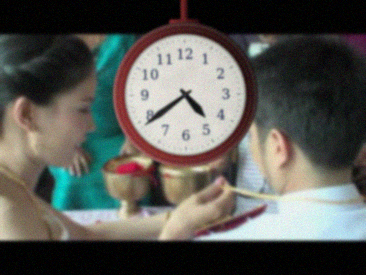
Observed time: 4:39
